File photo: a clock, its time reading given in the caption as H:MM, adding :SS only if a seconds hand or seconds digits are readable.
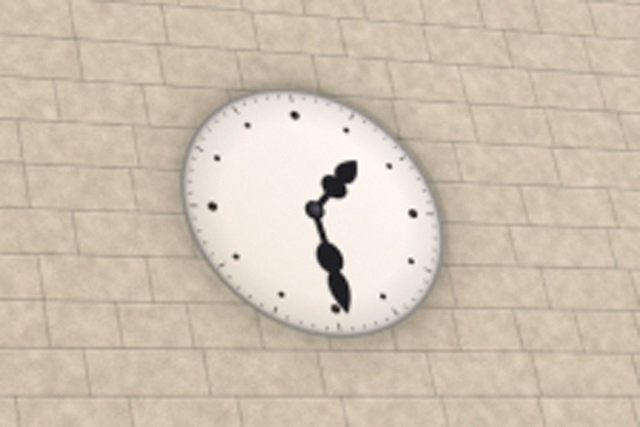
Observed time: 1:29
